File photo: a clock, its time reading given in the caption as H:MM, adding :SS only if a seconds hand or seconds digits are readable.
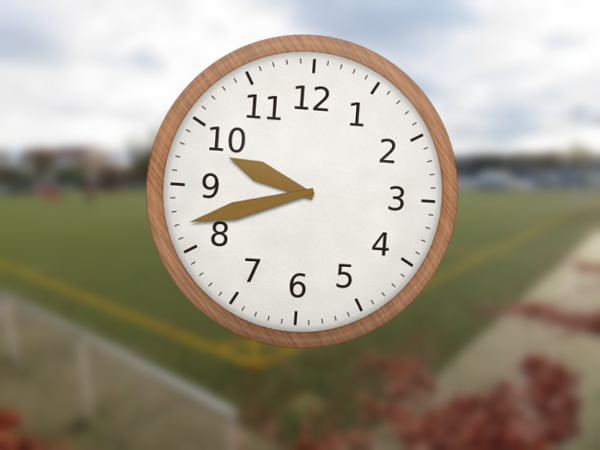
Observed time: 9:42
